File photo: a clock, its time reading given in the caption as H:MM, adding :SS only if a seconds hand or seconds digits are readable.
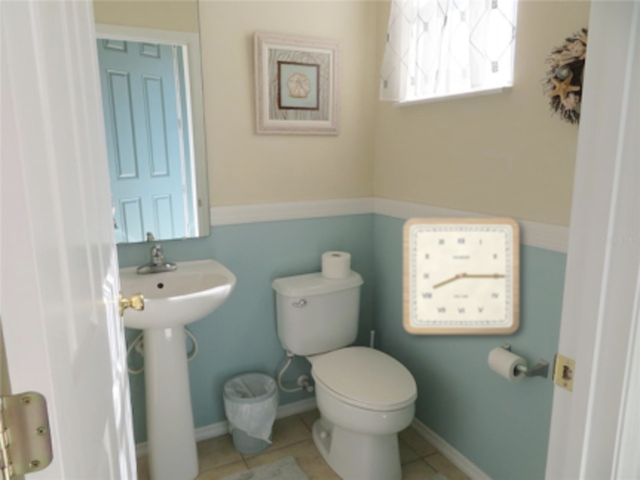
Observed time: 8:15
